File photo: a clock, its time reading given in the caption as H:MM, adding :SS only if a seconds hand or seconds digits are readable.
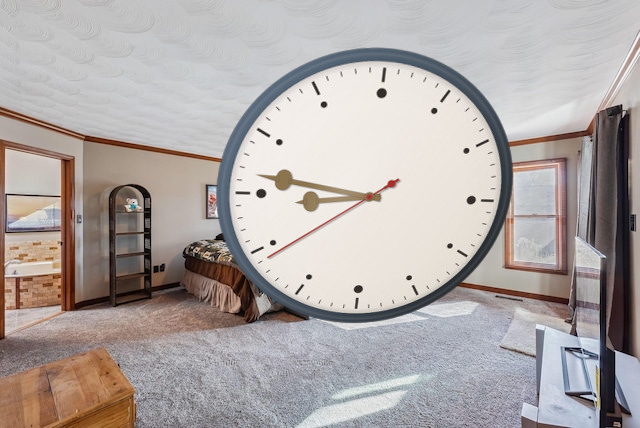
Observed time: 8:46:39
